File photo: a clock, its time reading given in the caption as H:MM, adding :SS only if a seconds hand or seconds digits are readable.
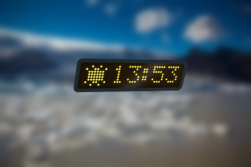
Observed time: 13:53
